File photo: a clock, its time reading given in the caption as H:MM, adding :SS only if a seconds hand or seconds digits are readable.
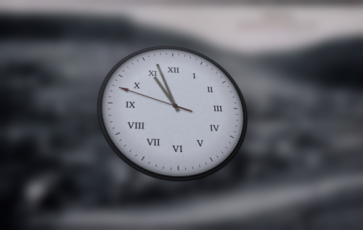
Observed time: 10:56:48
